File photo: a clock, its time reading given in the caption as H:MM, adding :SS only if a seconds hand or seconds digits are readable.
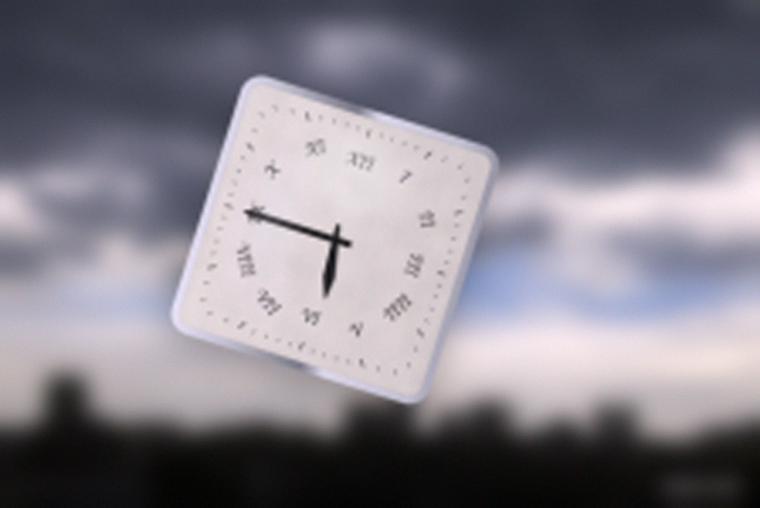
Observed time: 5:45
